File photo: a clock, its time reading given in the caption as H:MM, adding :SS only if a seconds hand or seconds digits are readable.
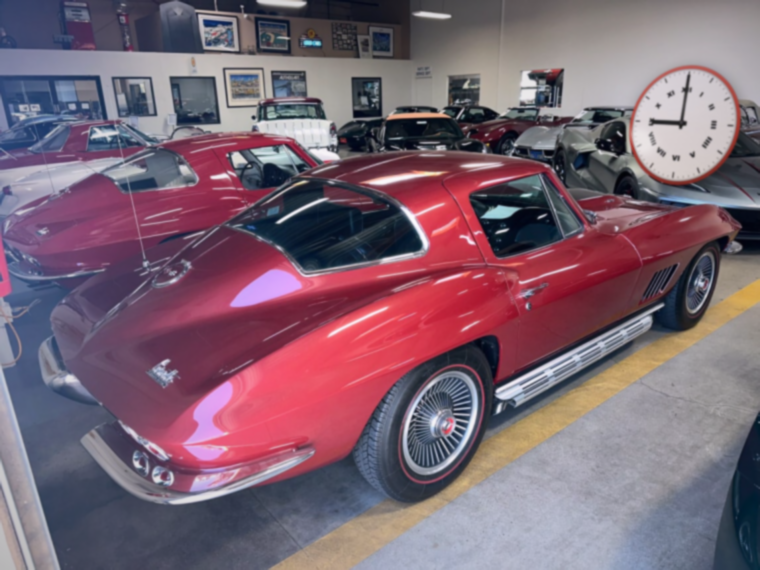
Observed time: 9:00
